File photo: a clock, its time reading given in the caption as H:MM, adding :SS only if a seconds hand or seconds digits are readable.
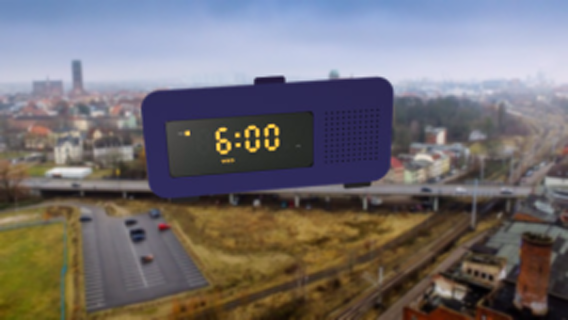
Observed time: 6:00
